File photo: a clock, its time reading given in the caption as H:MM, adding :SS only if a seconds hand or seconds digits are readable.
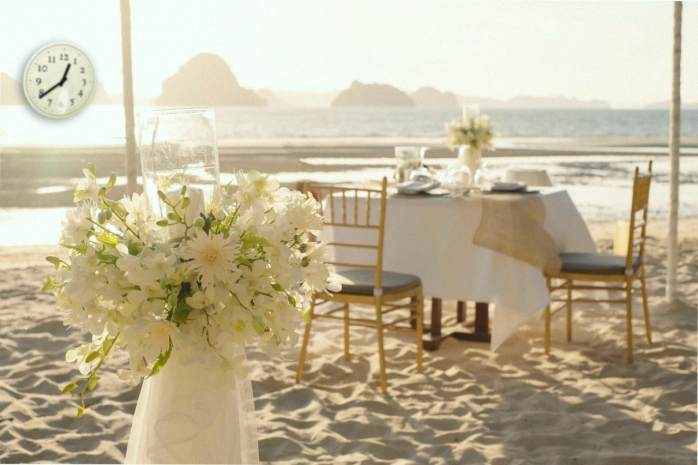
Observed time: 12:39
